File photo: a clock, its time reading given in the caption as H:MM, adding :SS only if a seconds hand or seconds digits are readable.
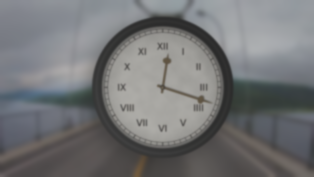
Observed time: 12:18
